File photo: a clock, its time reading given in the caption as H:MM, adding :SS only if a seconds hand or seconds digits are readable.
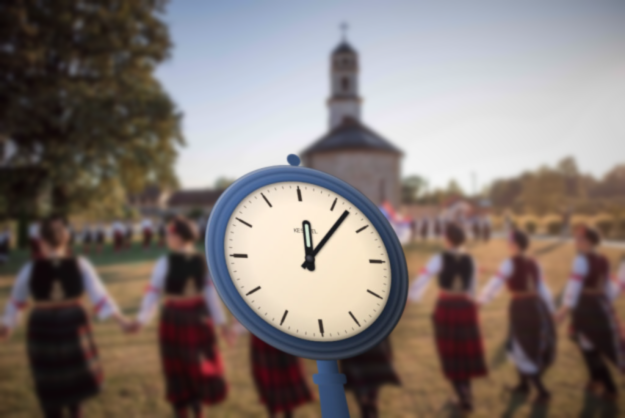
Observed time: 12:07
